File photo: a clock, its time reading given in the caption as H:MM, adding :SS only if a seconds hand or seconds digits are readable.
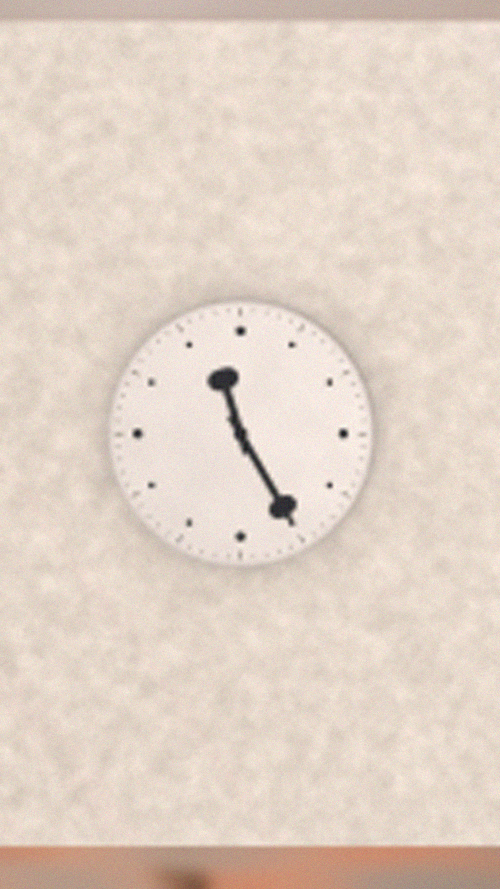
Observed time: 11:25
